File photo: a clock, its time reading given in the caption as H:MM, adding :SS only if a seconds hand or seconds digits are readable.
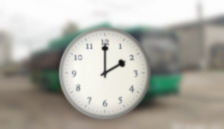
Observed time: 2:00
